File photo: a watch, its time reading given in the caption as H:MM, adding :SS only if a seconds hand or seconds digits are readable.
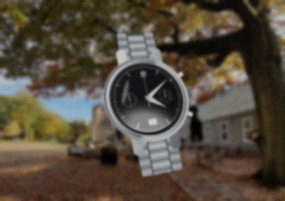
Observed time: 4:09
